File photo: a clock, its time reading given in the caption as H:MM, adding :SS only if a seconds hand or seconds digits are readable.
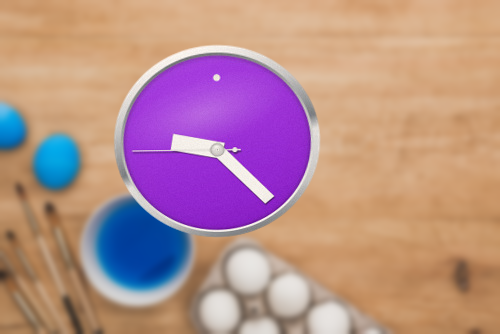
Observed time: 9:22:45
